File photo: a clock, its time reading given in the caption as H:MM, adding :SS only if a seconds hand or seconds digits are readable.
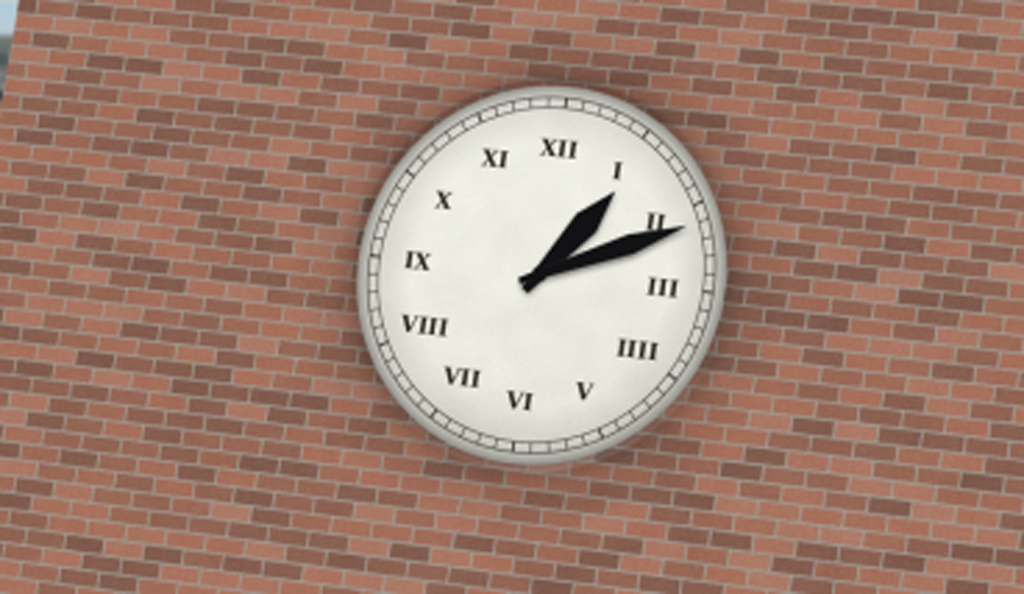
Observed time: 1:11
